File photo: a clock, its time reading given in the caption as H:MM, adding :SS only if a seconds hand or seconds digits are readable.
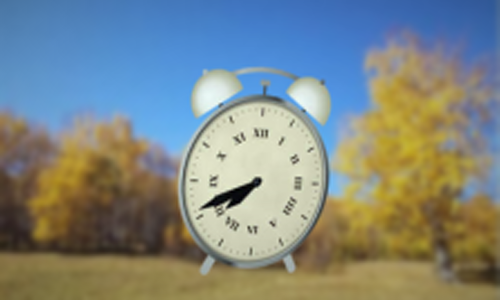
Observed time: 7:41
